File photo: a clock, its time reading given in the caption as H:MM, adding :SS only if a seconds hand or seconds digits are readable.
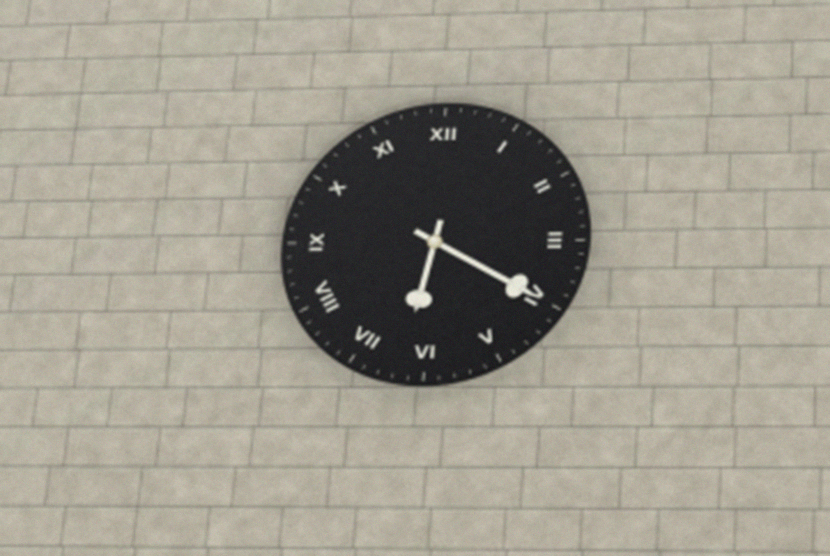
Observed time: 6:20
